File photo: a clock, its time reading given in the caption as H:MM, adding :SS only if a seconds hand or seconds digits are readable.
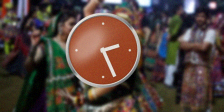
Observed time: 2:26
